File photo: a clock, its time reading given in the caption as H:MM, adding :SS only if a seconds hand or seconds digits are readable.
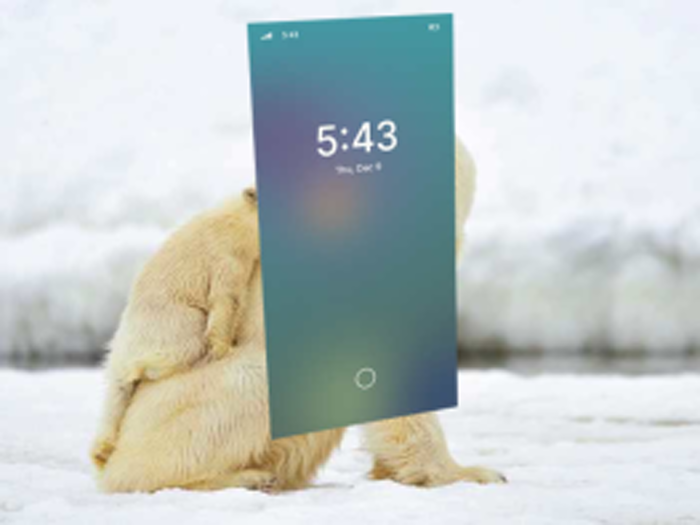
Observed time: 5:43
